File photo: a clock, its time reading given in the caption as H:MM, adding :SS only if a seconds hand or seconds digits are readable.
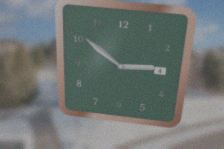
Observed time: 2:51
